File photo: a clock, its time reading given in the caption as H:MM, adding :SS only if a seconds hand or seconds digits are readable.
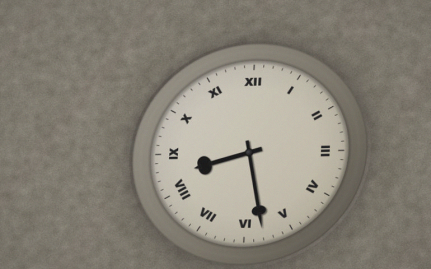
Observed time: 8:28
